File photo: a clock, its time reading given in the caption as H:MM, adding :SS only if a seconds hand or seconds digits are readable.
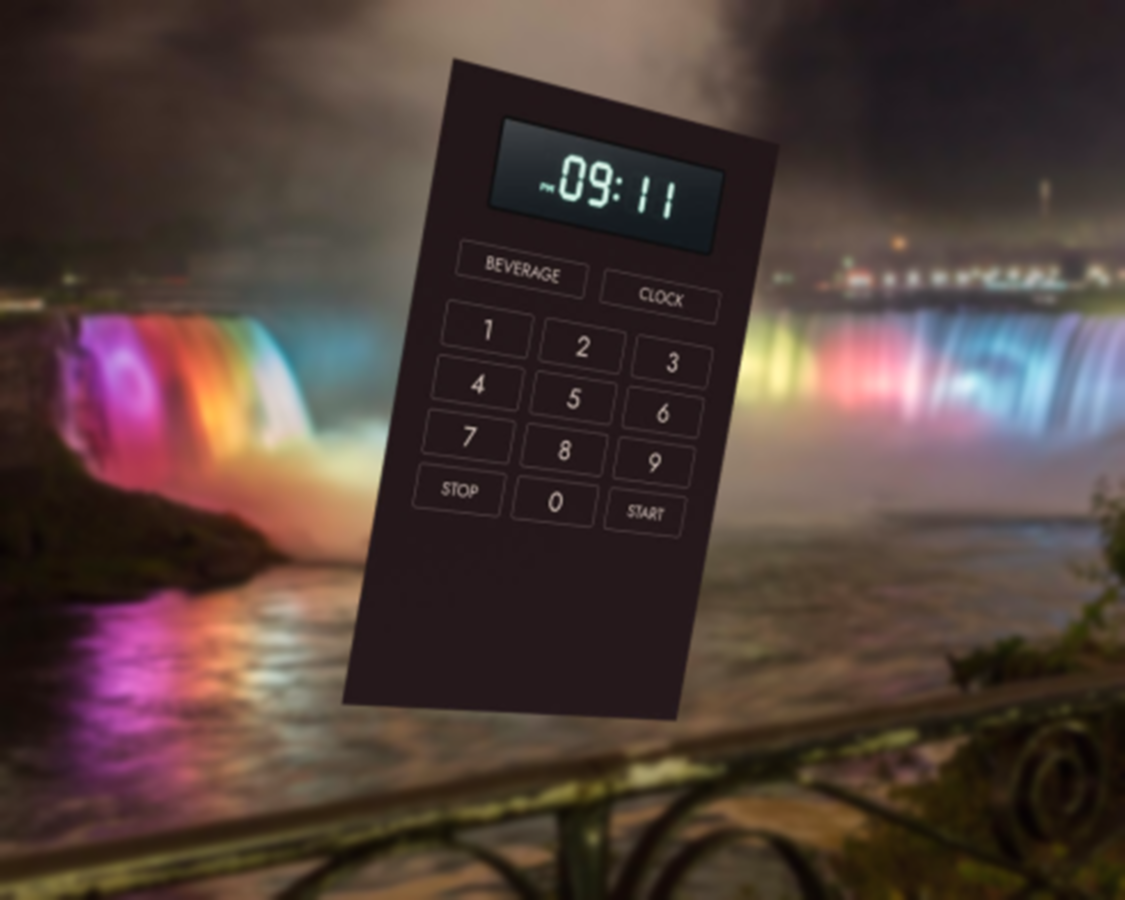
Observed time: 9:11
